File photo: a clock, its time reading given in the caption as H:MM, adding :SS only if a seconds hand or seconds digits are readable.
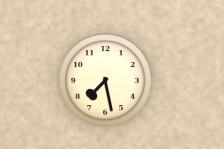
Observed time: 7:28
